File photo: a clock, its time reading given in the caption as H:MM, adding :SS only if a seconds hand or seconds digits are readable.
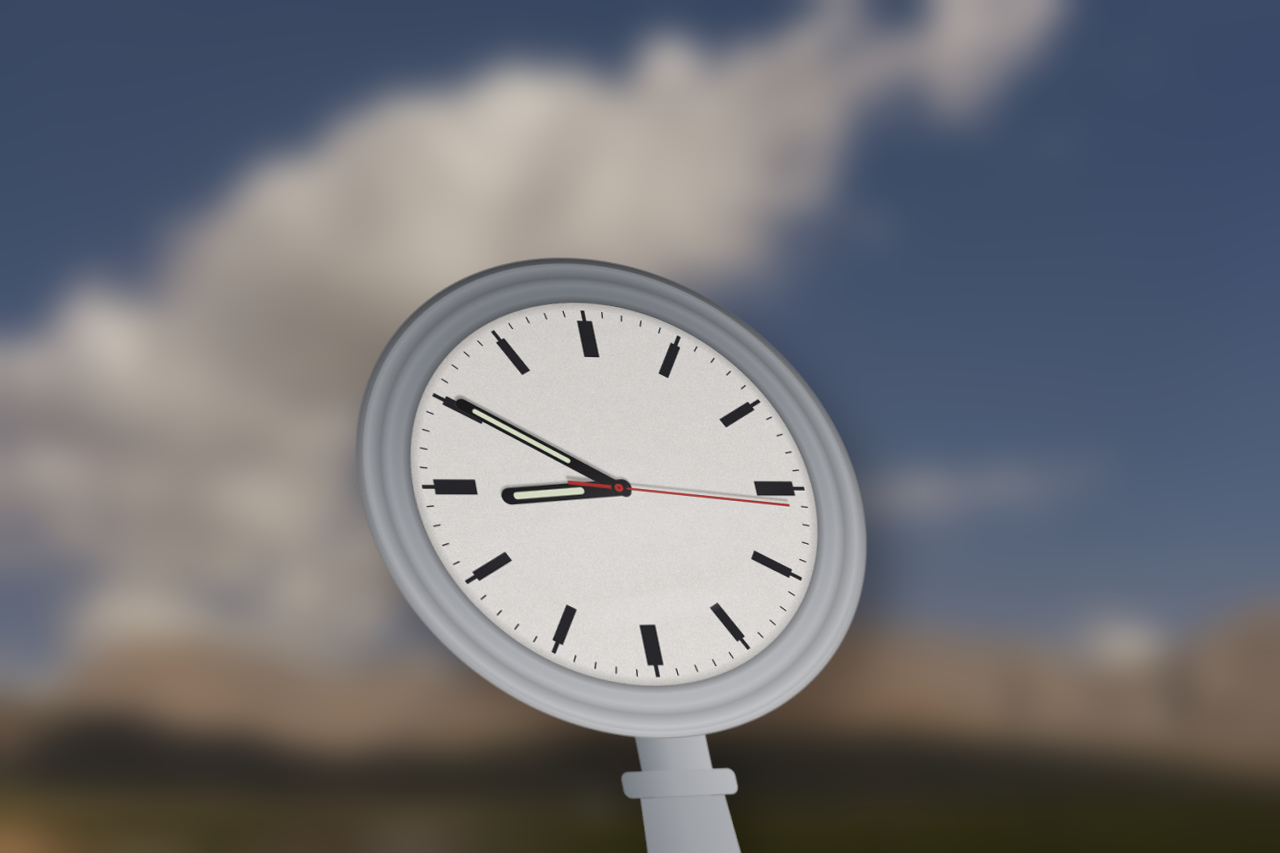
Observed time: 8:50:16
